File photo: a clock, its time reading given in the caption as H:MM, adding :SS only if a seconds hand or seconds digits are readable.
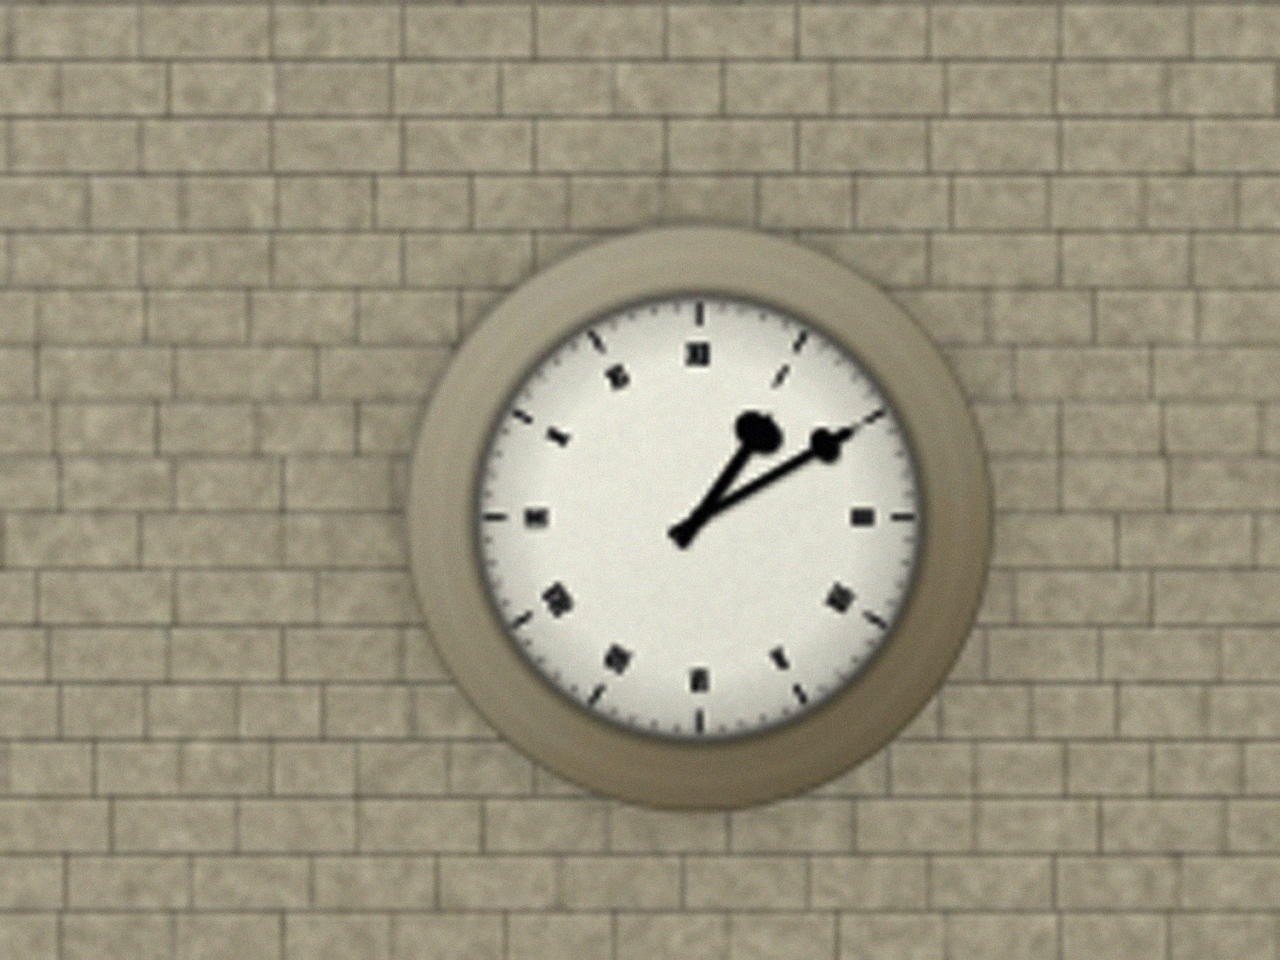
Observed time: 1:10
